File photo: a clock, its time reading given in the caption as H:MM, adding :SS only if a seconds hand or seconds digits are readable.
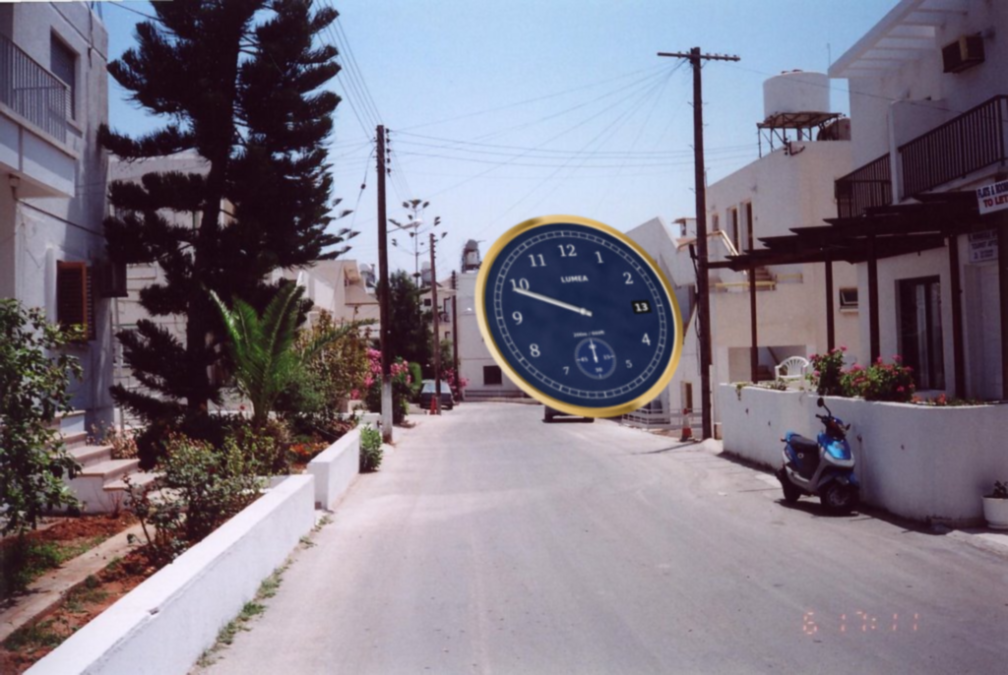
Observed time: 9:49
